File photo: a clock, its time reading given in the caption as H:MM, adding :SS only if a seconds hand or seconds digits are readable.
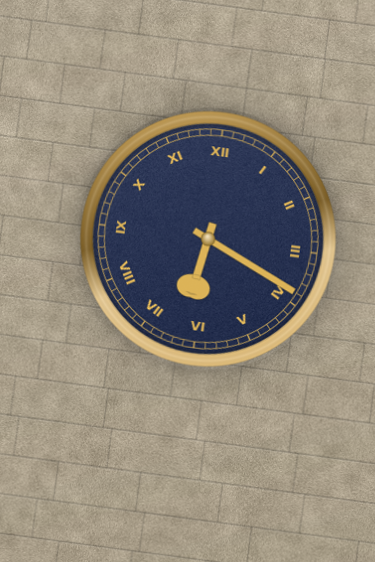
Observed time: 6:19
